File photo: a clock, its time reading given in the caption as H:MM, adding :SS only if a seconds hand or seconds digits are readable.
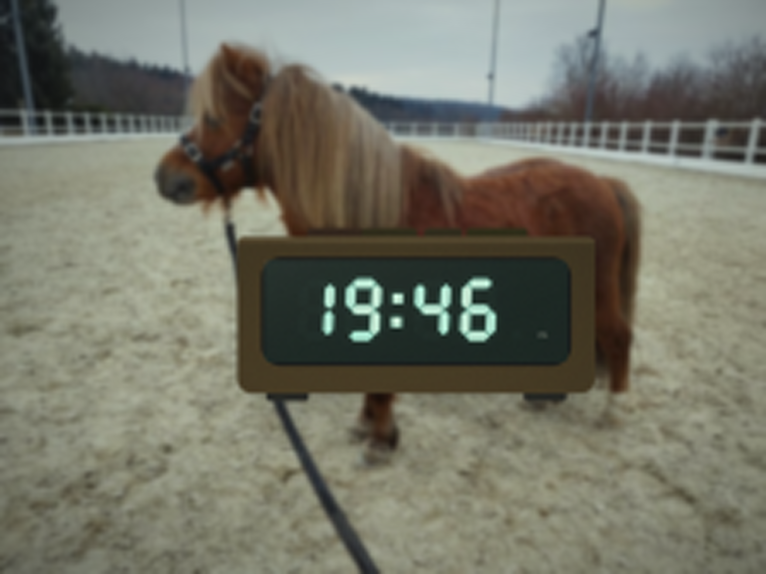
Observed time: 19:46
